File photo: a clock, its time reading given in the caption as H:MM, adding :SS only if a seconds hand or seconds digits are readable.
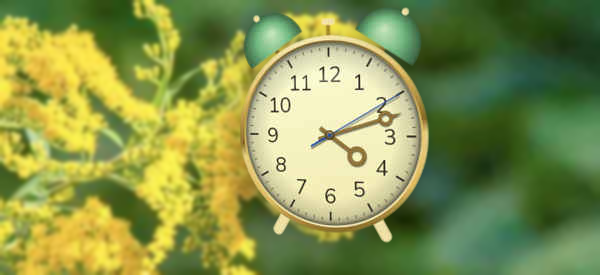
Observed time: 4:12:10
